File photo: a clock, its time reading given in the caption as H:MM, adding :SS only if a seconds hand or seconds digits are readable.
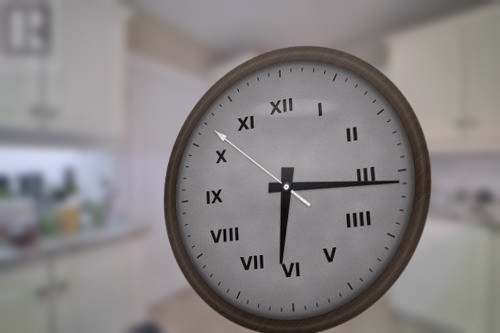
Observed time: 6:15:52
